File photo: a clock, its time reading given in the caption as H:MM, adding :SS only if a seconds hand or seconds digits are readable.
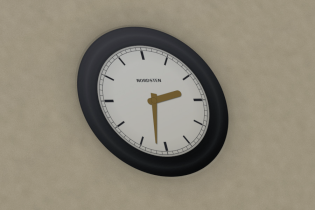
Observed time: 2:32
